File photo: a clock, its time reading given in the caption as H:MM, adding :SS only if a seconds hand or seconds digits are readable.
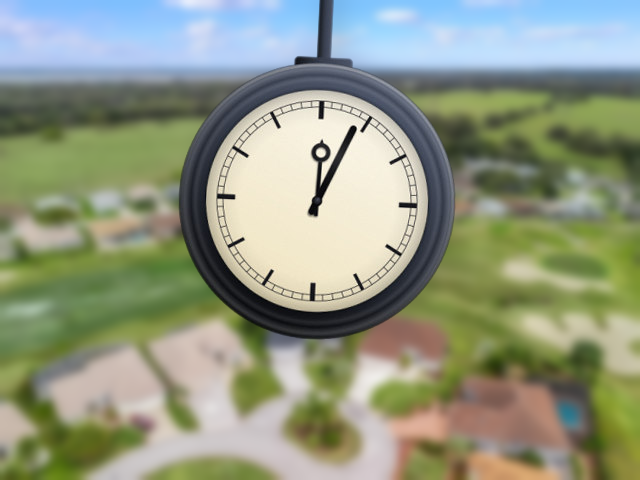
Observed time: 12:04
